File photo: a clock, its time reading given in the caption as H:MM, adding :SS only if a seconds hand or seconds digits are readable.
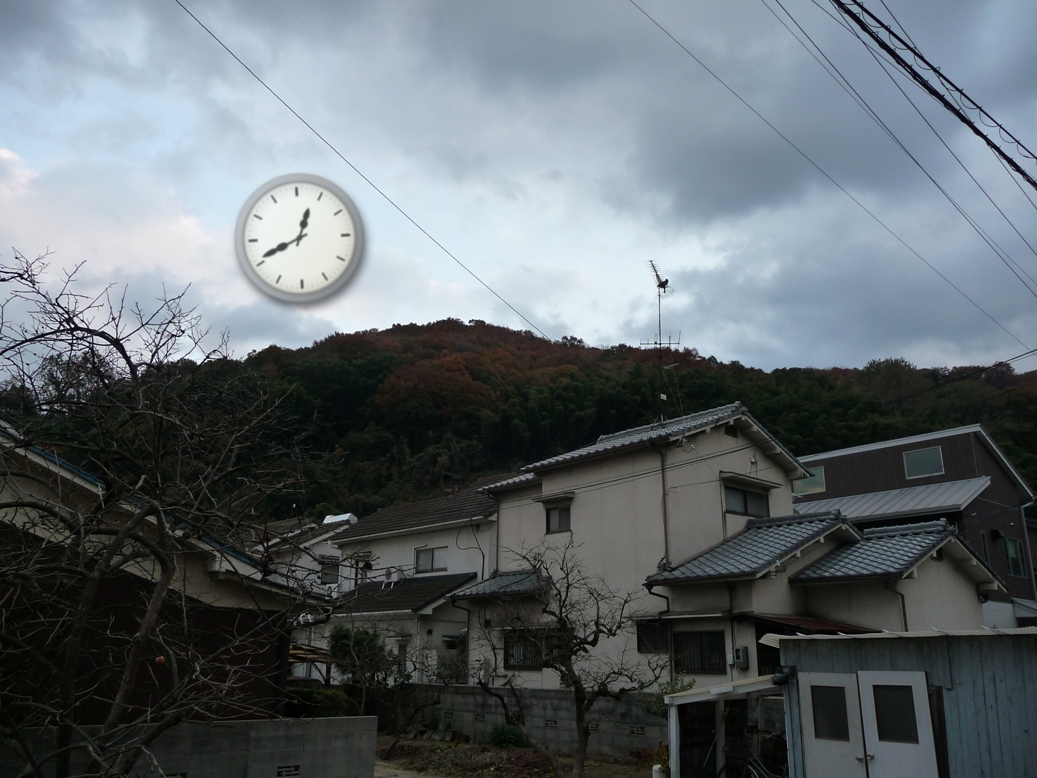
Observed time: 12:41
